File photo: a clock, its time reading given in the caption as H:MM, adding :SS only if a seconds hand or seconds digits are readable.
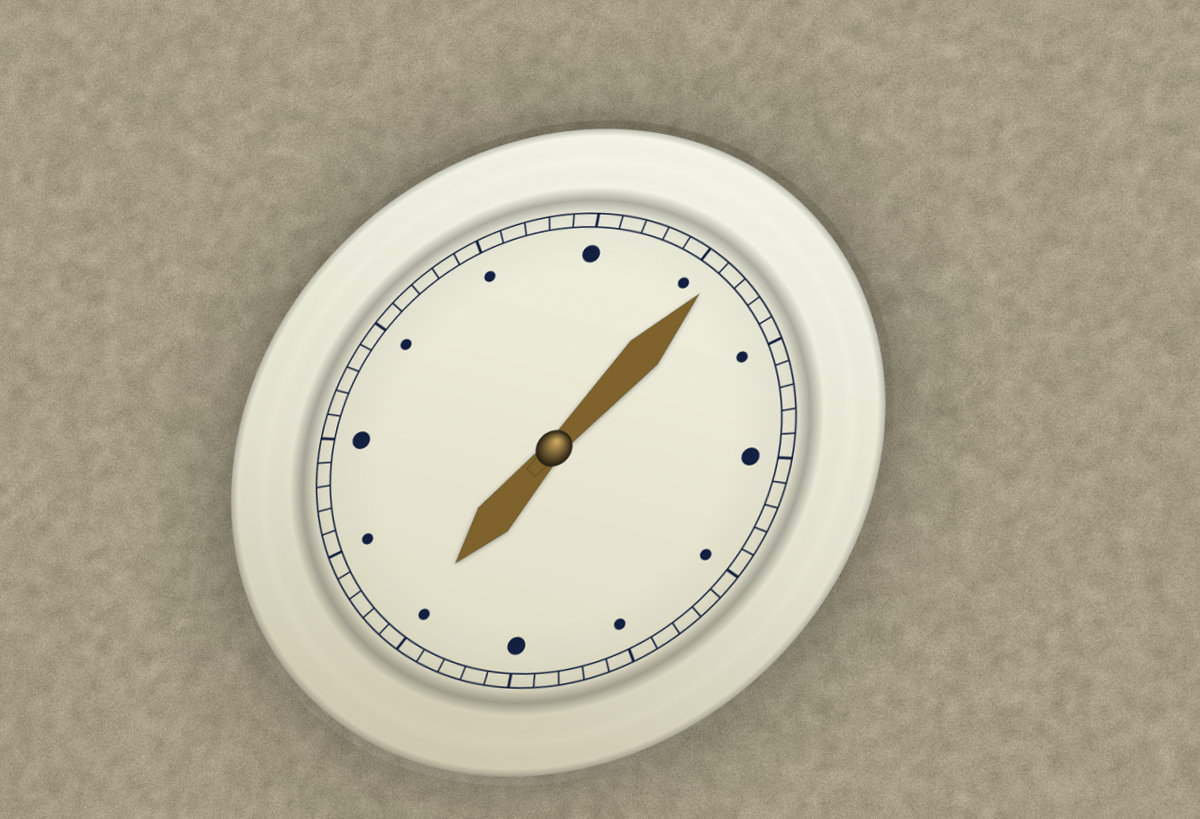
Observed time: 7:06
